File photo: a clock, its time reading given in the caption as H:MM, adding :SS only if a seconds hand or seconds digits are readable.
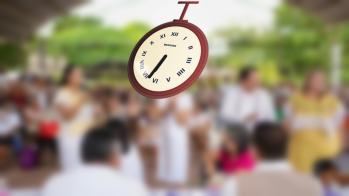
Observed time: 6:33
